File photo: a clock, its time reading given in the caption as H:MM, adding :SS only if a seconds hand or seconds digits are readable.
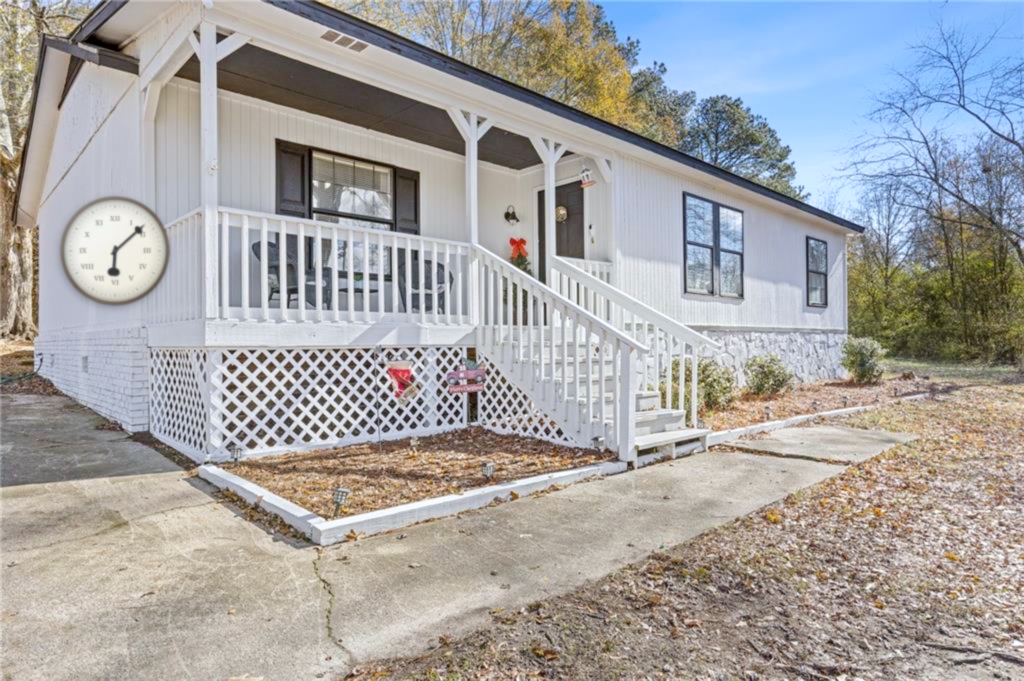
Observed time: 6:08
